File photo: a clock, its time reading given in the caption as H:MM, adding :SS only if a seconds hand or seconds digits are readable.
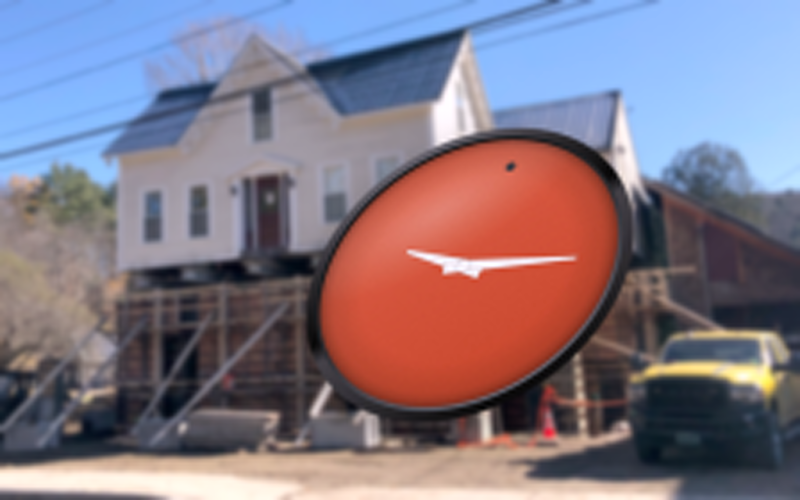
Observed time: 9:13
